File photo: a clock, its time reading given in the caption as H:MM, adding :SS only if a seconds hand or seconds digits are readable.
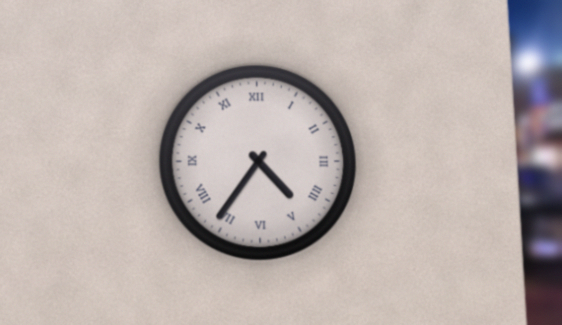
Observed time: 4:36
